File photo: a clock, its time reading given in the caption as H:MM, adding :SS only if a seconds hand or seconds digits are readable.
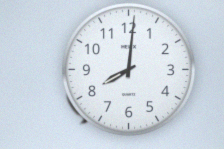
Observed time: 8:01
